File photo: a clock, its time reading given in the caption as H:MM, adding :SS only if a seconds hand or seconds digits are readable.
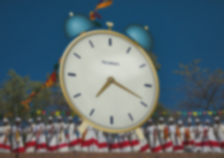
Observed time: 7:19
